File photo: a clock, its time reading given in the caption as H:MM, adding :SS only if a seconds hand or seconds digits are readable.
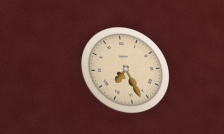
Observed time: 7:27
